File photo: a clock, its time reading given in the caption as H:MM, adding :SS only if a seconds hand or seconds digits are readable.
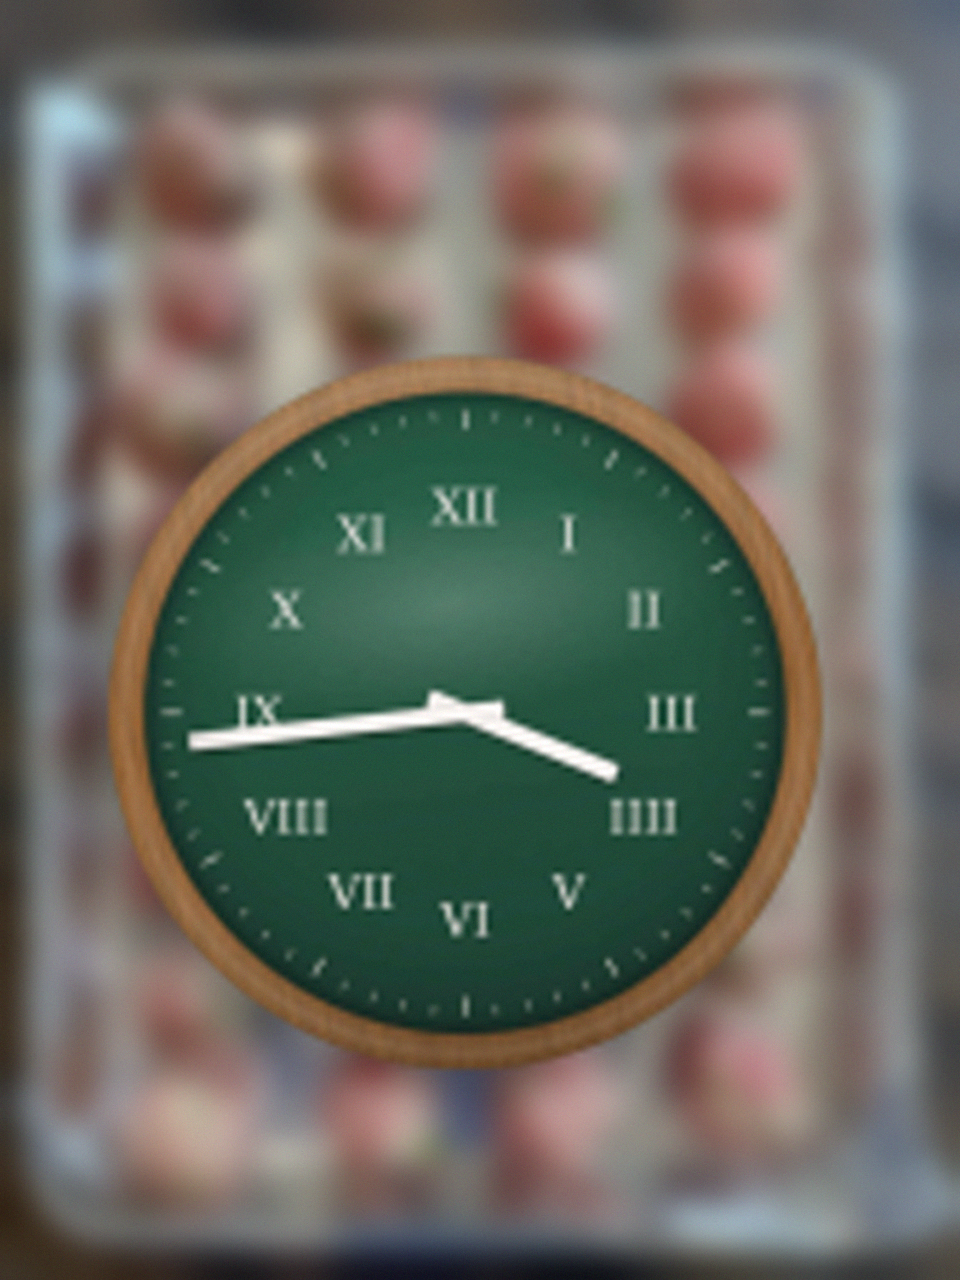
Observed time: 3:44
